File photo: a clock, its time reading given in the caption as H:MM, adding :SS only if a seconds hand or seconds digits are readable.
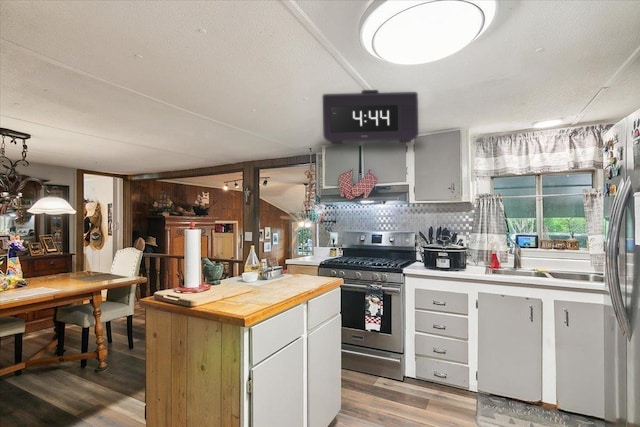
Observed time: 4:44
